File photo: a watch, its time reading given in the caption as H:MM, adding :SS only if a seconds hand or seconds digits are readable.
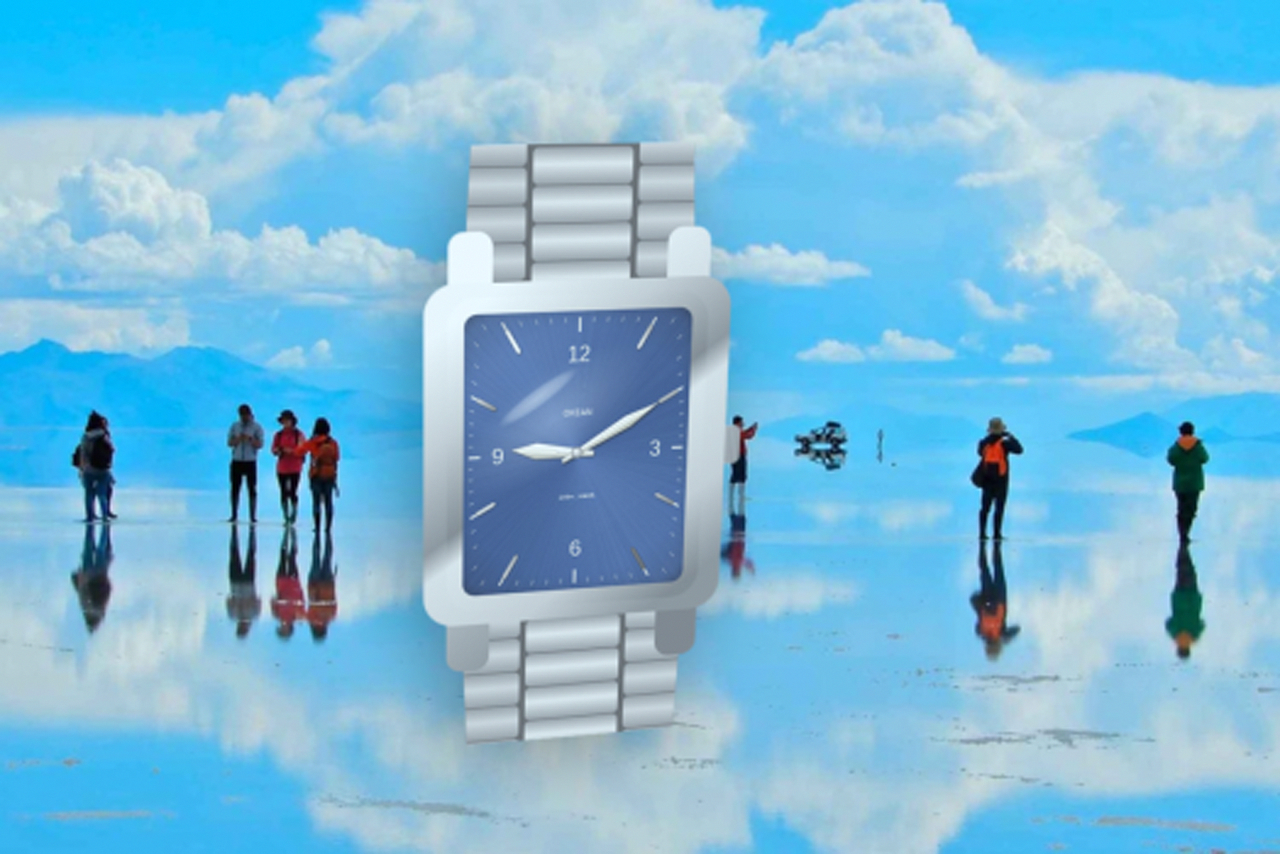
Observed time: 9:10
